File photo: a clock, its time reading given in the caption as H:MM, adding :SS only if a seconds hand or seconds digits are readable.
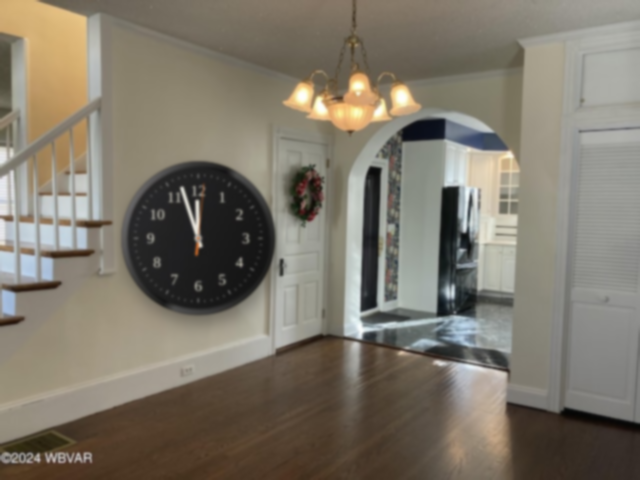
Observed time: 11:57:01
